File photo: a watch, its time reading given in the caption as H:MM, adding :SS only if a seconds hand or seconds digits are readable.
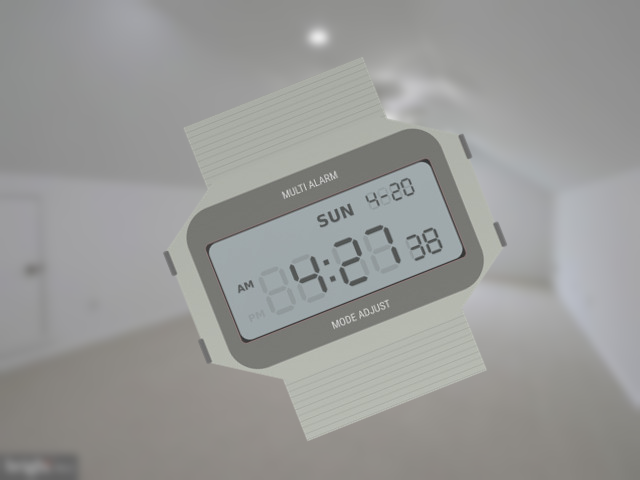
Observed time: 4:27:38
